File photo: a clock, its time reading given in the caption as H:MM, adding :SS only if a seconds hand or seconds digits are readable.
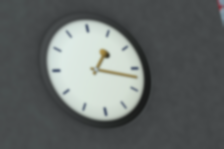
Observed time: 1:17
